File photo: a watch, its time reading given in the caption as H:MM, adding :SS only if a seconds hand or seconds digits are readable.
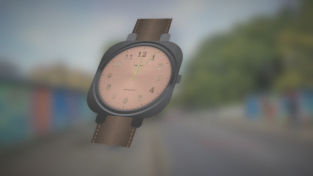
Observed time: 12:04
